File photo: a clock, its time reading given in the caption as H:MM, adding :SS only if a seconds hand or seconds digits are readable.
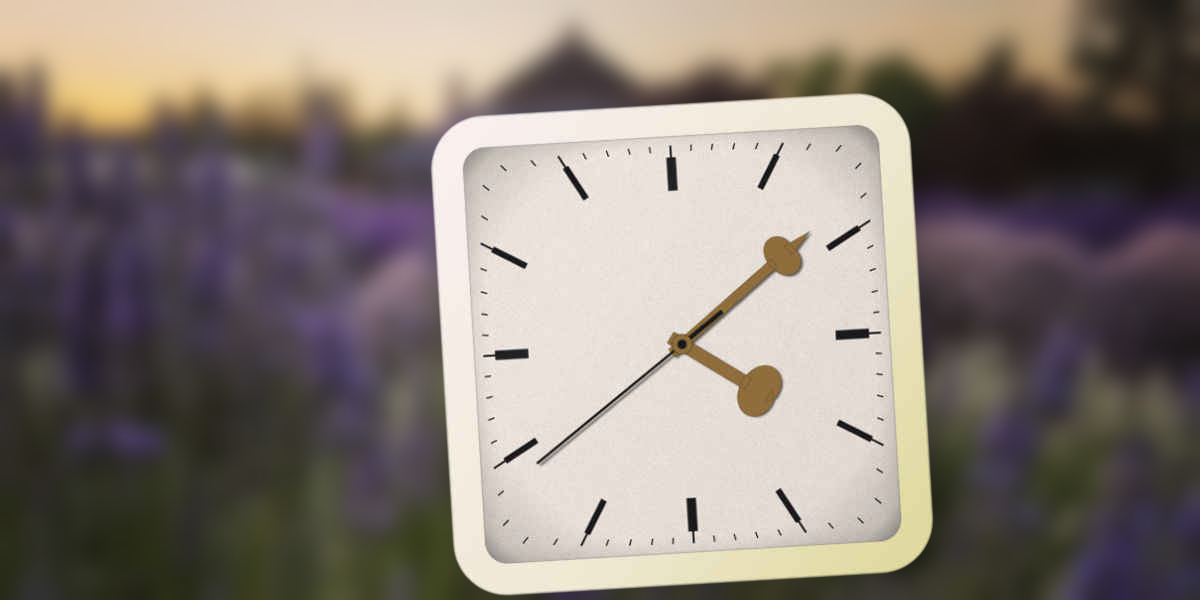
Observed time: 4:08:39
